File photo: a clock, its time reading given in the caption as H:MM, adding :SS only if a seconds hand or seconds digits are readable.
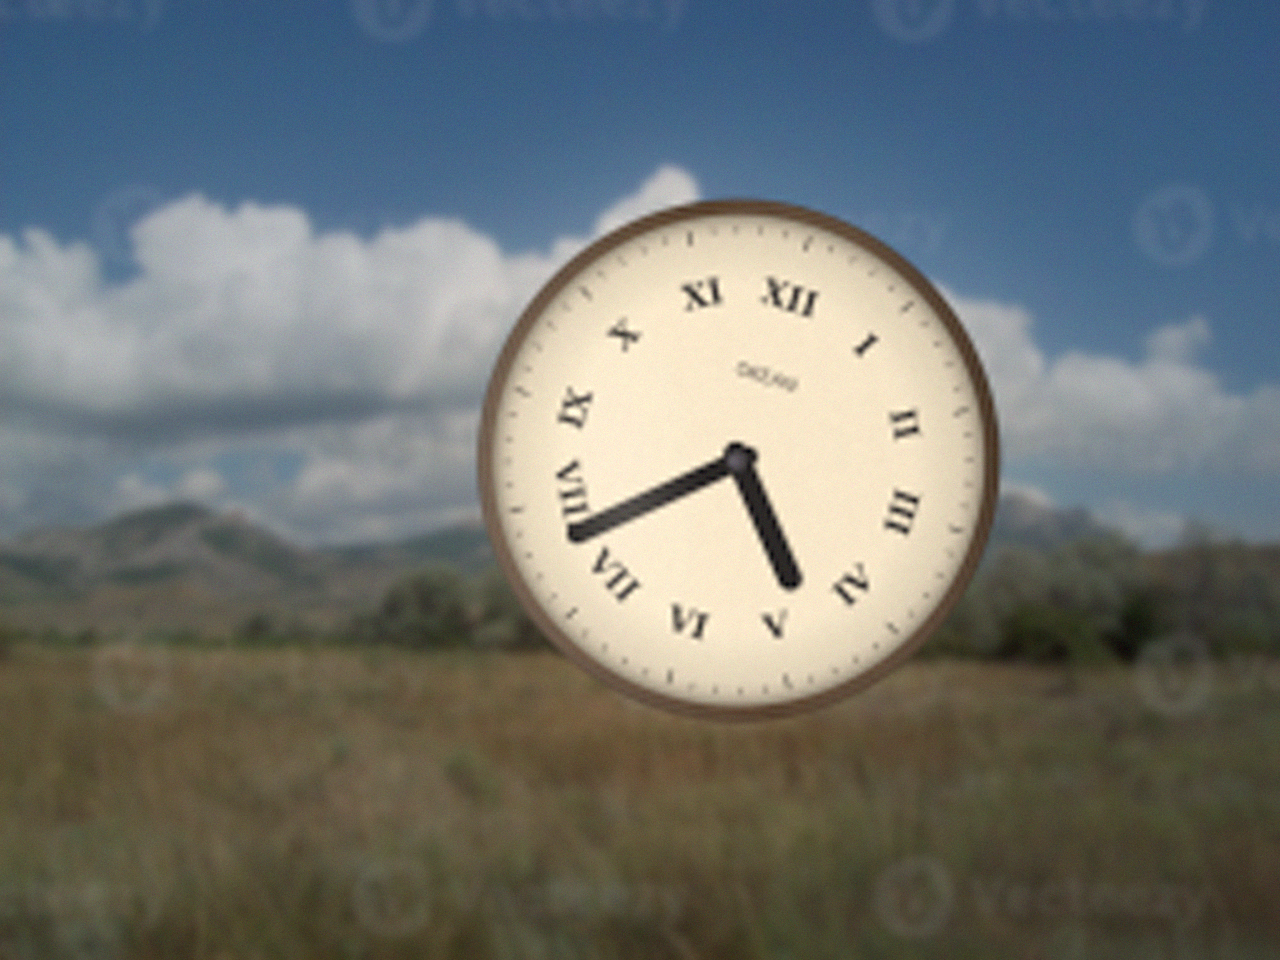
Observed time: 4:38
